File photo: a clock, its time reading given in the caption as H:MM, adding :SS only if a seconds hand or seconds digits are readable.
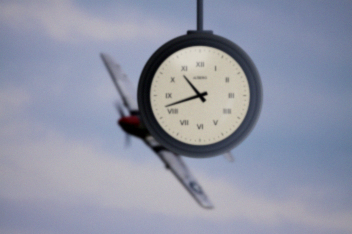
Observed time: 10:42
